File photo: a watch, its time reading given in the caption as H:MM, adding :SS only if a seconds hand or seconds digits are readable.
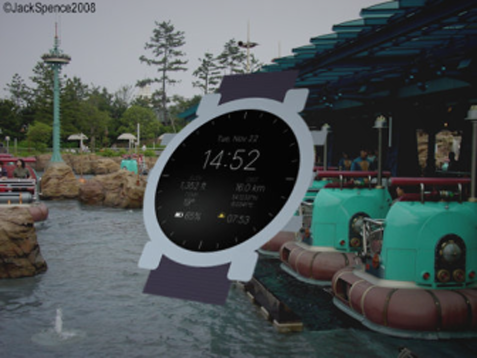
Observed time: 14:52
